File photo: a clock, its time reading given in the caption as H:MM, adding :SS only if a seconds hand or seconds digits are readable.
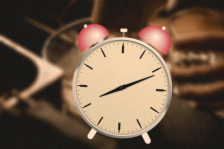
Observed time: 8:11
